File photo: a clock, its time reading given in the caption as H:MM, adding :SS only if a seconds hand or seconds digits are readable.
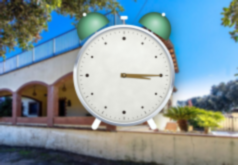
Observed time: 3:15
